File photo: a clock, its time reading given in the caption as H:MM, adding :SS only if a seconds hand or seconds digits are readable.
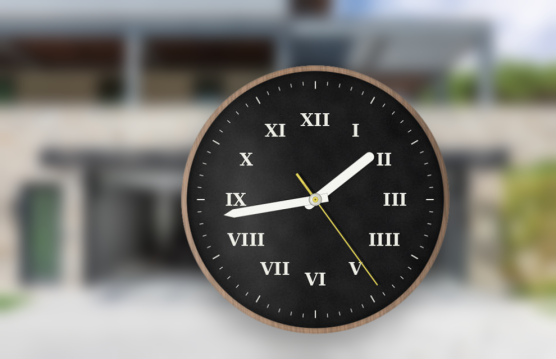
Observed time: 1:43:24
